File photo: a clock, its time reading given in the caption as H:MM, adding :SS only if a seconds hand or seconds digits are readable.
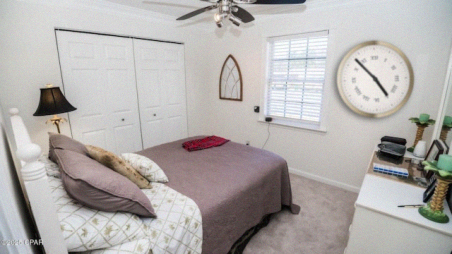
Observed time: 4:53
